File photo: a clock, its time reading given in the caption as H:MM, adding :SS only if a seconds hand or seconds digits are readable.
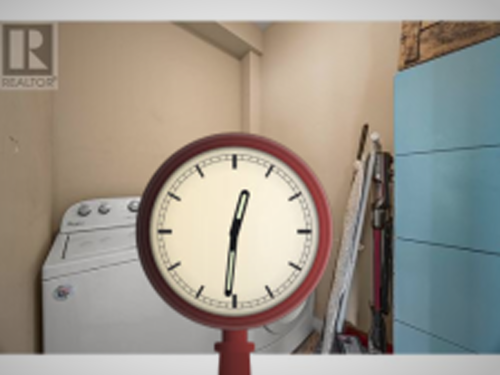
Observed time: 12:31
